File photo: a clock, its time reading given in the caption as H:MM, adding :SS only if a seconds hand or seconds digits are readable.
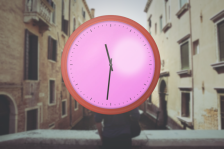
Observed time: 11:31
